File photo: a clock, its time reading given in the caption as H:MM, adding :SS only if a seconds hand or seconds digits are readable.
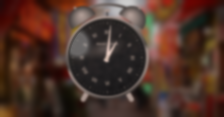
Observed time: 1:01
